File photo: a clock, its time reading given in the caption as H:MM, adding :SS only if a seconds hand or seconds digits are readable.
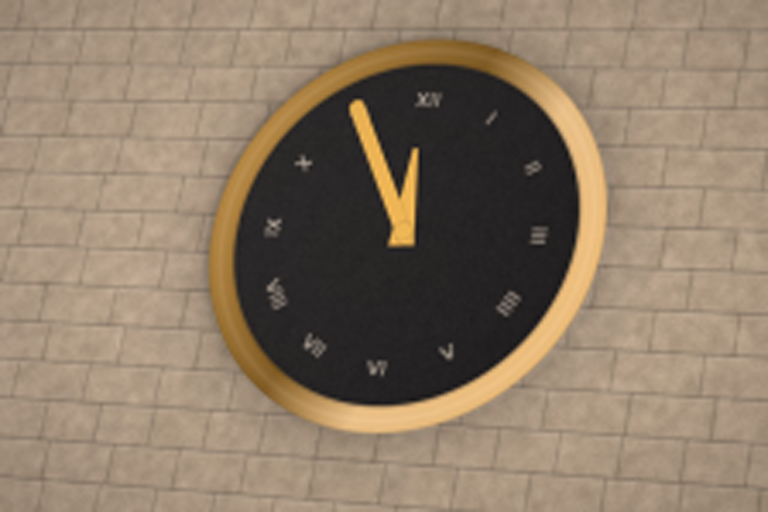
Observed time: 11:55
